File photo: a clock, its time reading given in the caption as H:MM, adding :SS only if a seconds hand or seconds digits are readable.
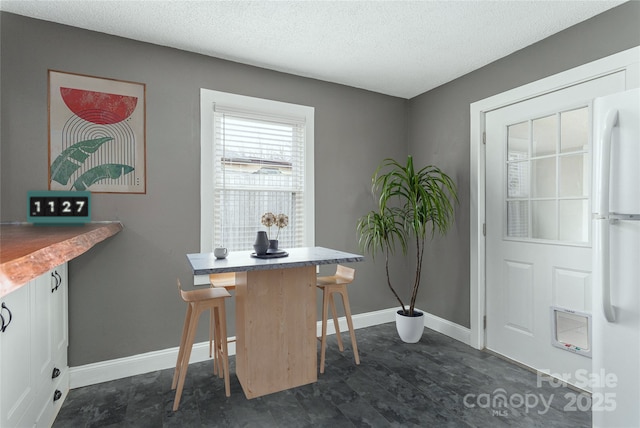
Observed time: 11:27
